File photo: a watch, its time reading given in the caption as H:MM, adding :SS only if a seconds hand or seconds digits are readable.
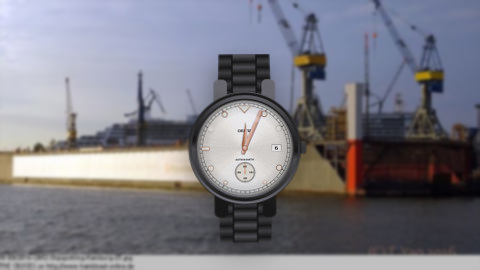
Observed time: 12:04
